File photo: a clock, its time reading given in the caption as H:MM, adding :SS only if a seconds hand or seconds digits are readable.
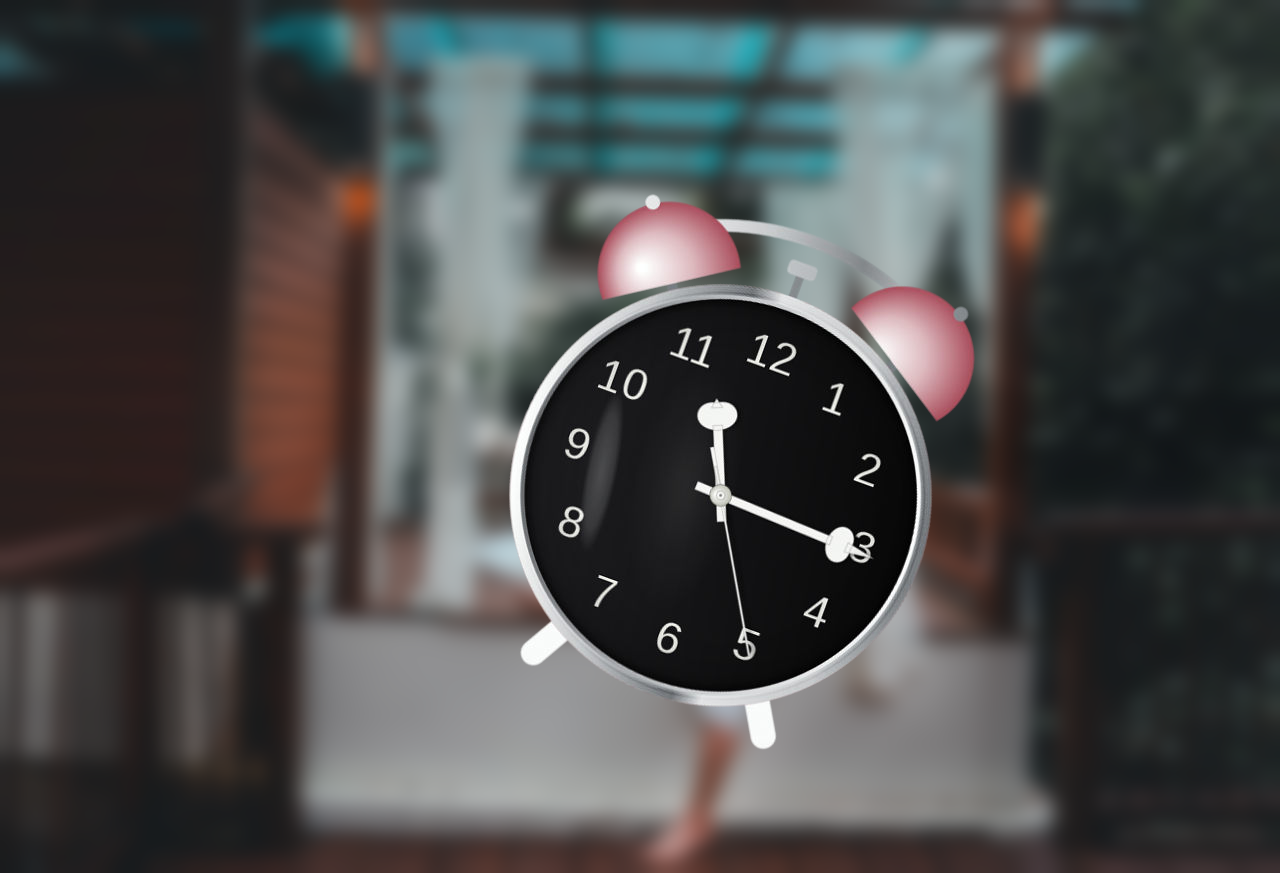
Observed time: 11:15:25
